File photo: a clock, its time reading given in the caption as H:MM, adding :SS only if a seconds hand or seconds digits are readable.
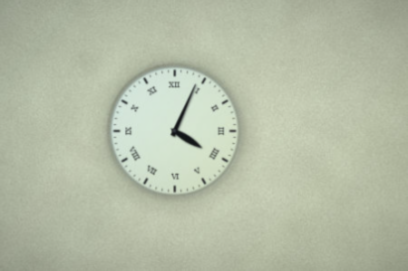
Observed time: 4:04
